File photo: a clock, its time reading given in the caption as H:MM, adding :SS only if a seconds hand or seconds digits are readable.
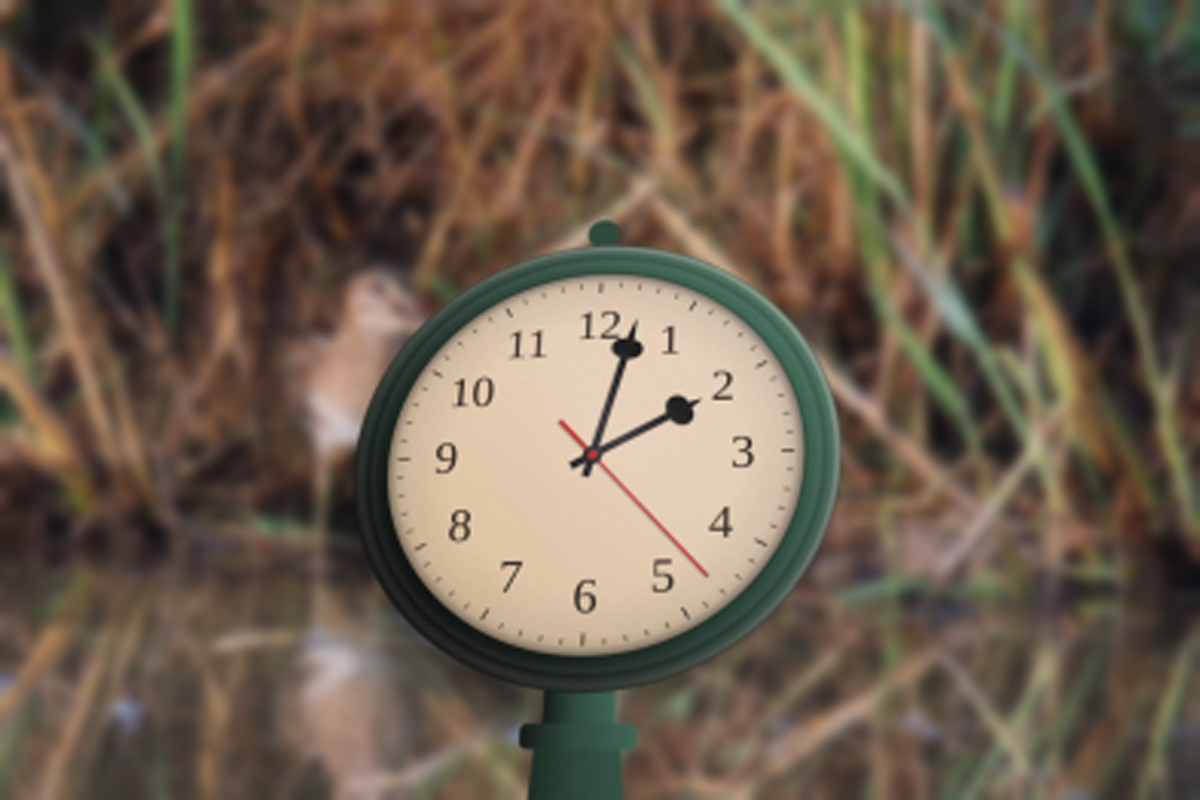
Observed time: 2:02:23
